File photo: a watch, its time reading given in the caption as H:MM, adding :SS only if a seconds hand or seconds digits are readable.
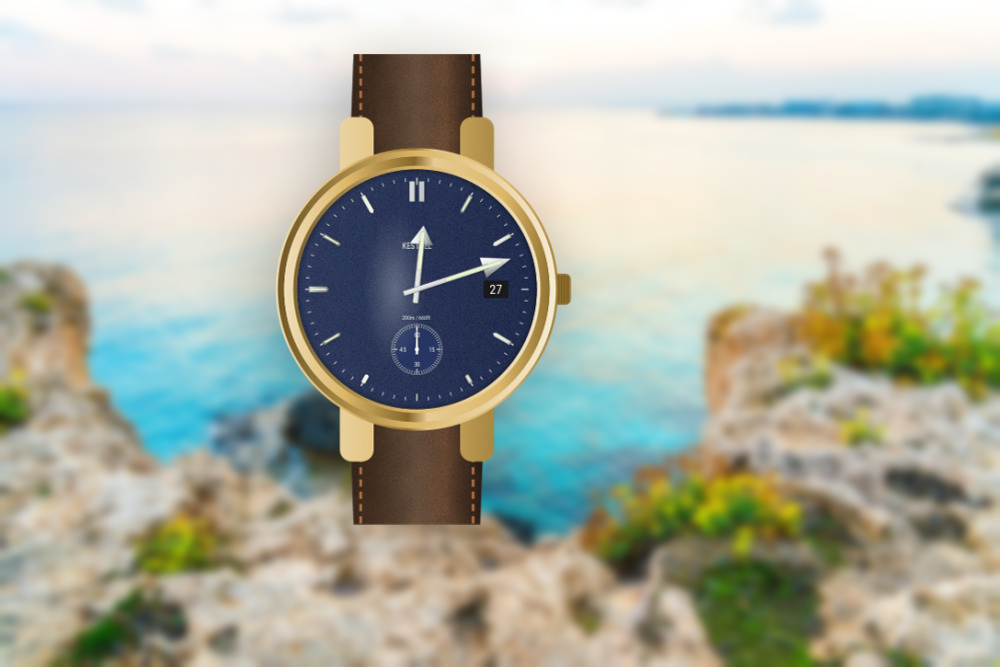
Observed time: 12:12
